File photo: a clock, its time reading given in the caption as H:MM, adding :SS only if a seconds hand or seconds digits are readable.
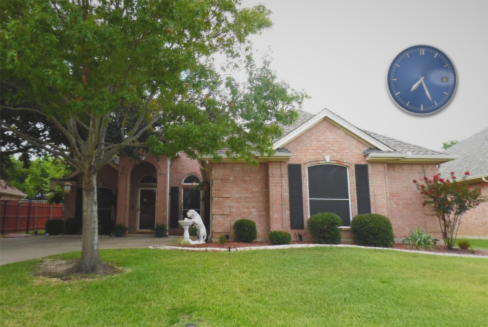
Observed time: 7:26
